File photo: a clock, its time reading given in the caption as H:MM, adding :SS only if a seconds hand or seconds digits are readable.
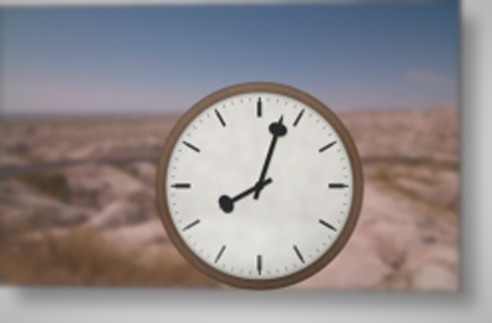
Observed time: 8:03
